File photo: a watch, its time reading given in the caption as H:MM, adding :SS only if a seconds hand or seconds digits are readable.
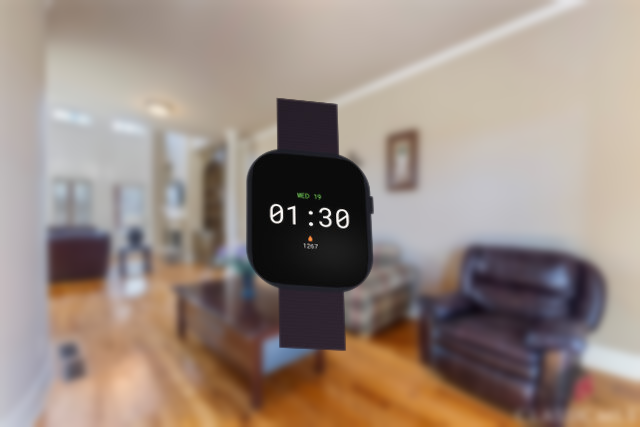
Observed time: 1:30
